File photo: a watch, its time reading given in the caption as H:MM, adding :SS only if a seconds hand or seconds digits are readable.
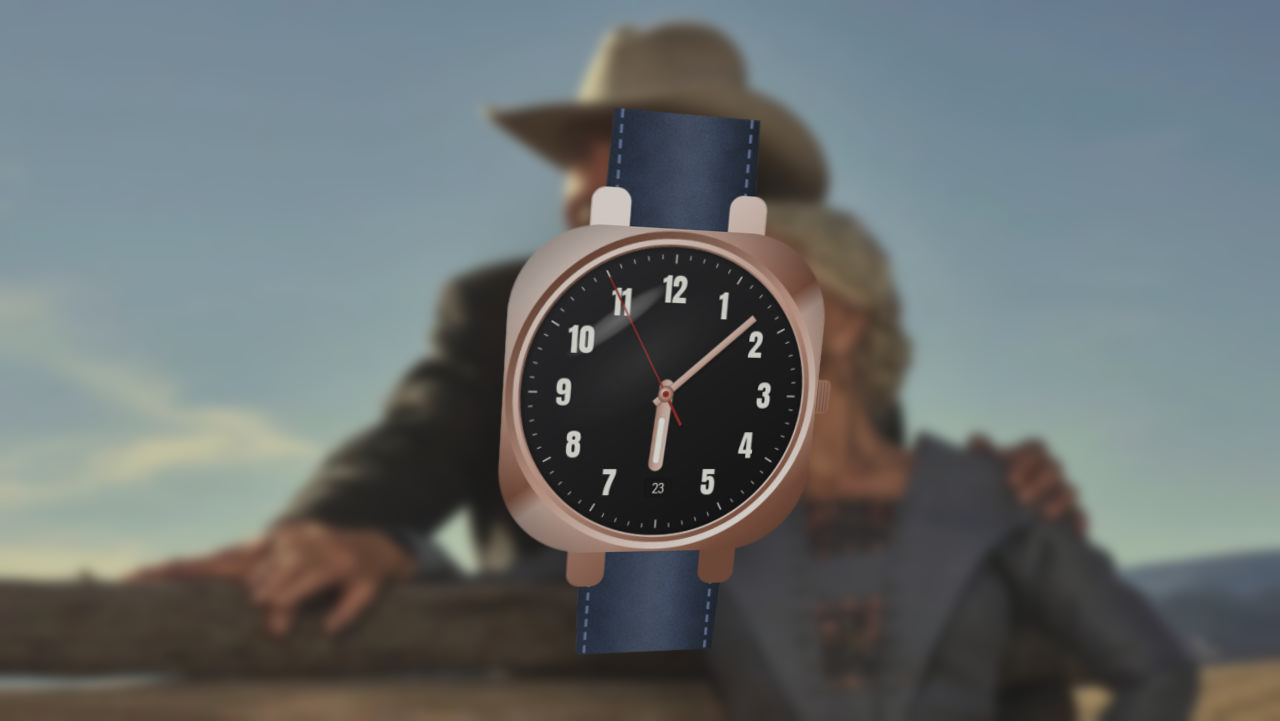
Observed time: 6:07:55
